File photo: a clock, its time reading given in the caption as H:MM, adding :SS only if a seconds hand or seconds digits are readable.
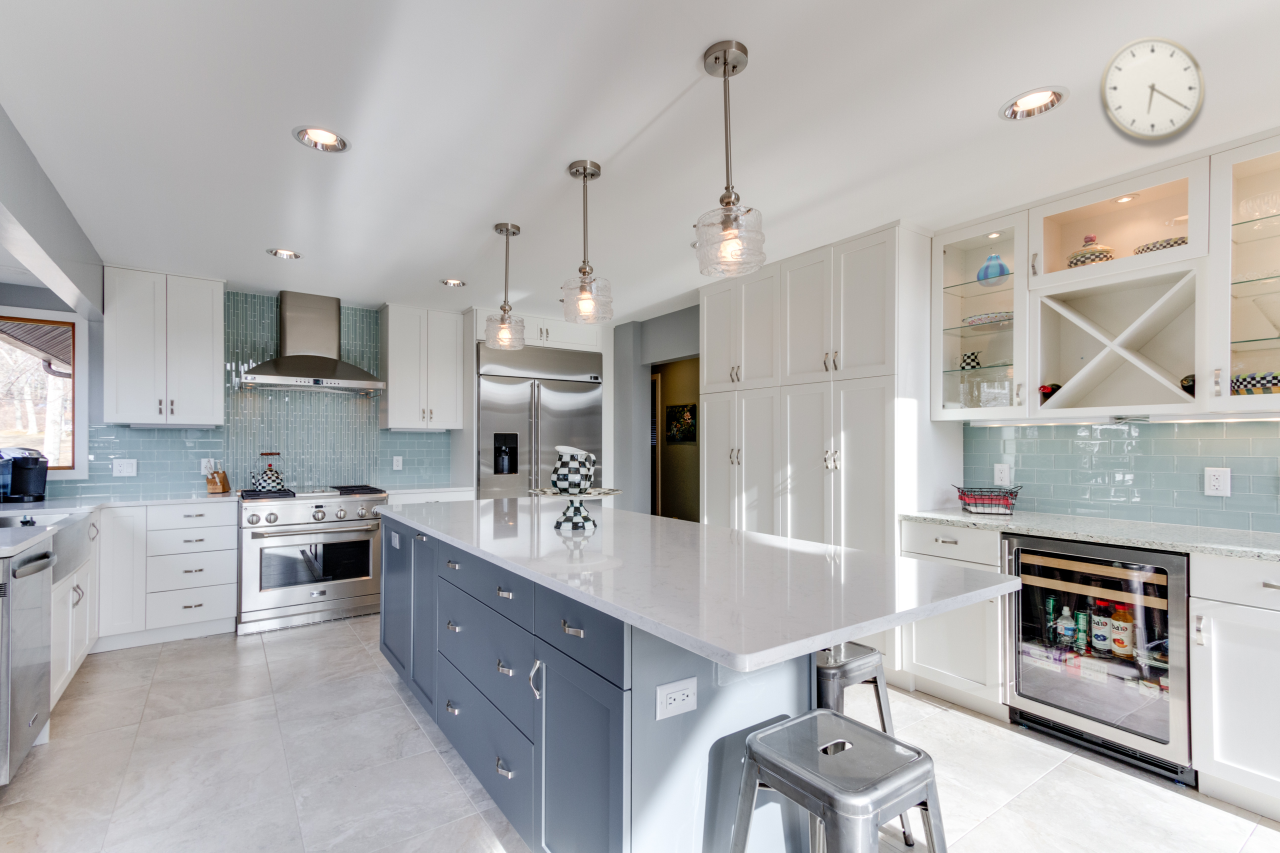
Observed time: 6:20
